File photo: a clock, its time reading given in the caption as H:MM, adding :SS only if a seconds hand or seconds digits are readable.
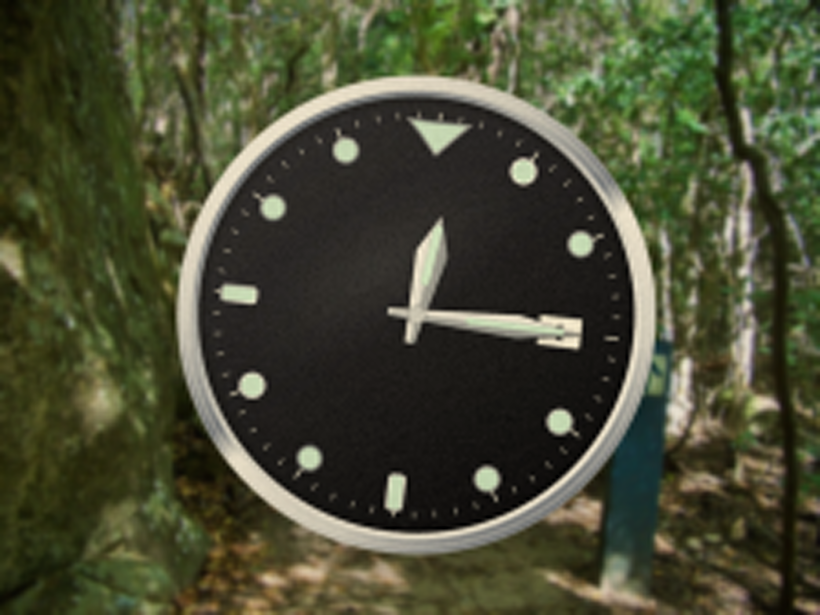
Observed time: 12:15
